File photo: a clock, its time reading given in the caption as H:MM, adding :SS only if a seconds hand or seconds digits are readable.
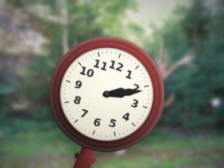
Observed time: 2:11
